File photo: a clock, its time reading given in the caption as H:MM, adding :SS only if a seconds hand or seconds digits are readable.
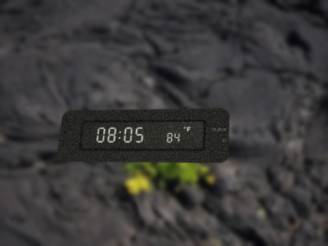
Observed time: 8:05
